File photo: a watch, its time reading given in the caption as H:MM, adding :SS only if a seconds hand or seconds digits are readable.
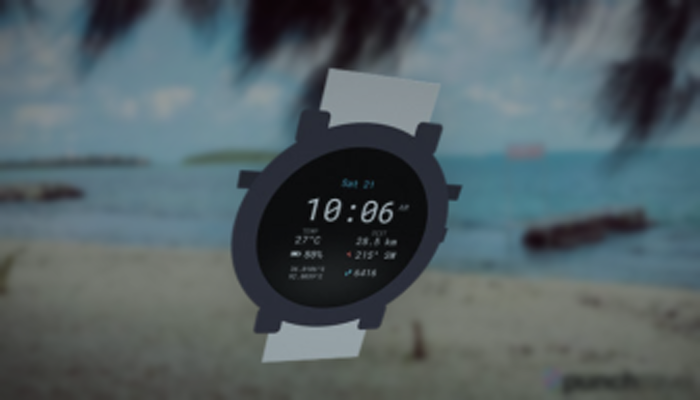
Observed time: 10:06
